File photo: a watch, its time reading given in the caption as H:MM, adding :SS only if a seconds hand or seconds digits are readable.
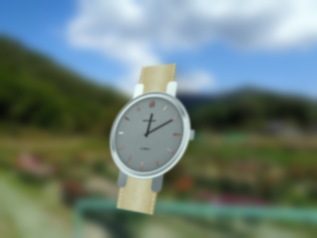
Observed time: 12:10
